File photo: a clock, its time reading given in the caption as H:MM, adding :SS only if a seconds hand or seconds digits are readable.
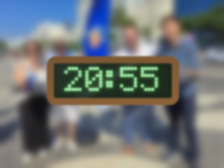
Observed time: 20:55
